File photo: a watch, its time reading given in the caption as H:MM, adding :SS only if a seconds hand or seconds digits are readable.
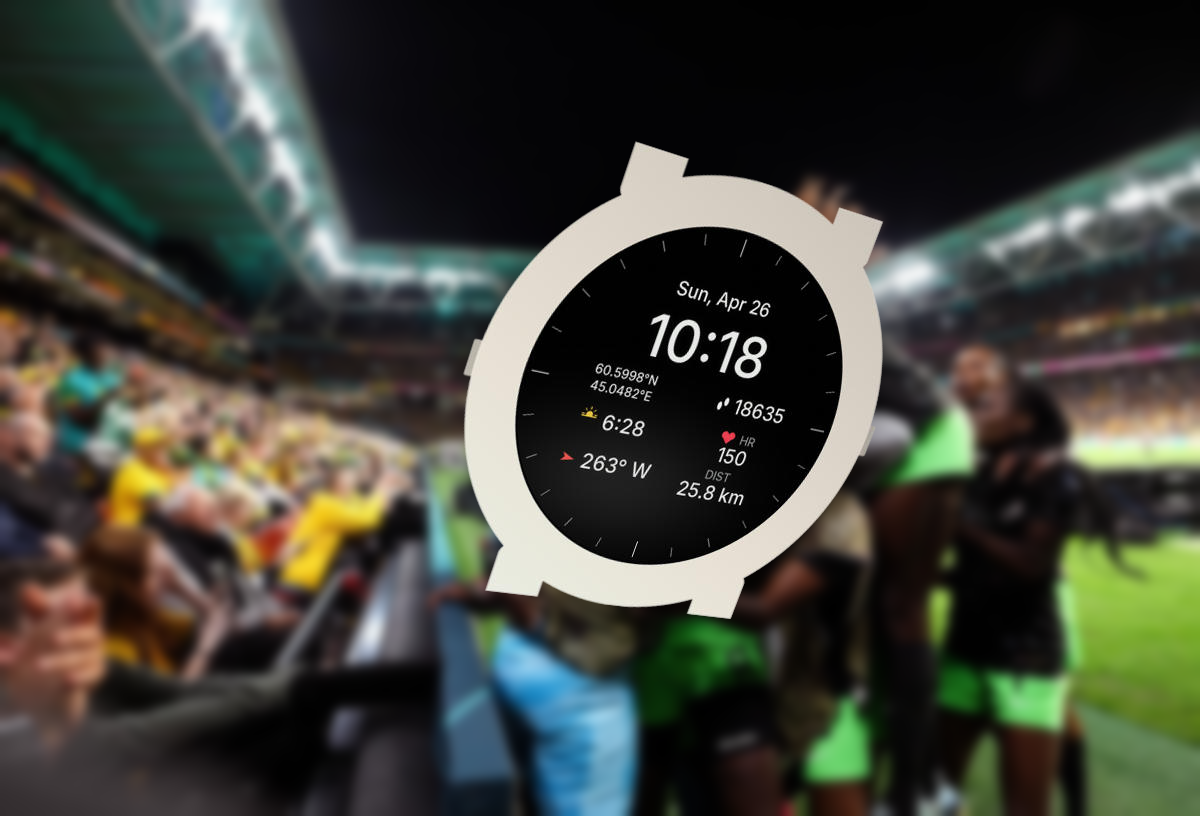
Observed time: 10:18
